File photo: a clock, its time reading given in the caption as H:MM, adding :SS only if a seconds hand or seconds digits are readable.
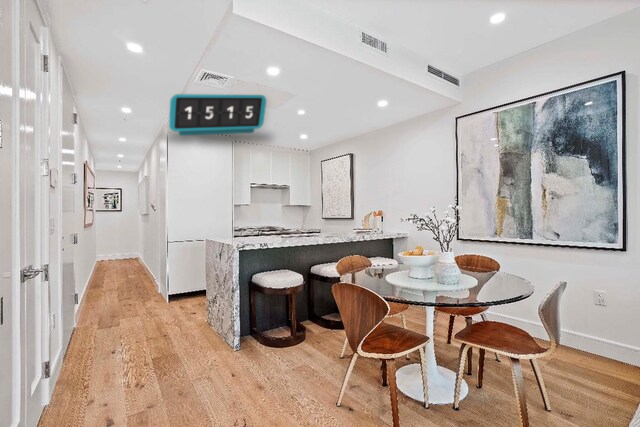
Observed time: 15:15
